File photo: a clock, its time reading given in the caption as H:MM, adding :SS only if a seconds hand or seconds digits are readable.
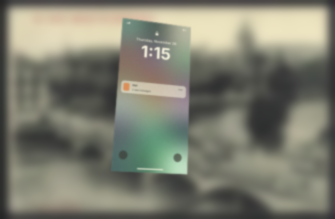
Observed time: 1:15
